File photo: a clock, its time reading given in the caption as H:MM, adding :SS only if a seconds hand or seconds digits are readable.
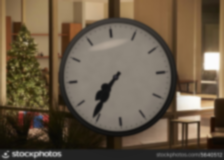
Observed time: 7:36
